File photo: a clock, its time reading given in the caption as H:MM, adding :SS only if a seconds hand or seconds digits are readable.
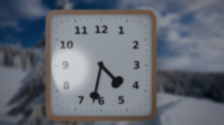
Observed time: 4:32
